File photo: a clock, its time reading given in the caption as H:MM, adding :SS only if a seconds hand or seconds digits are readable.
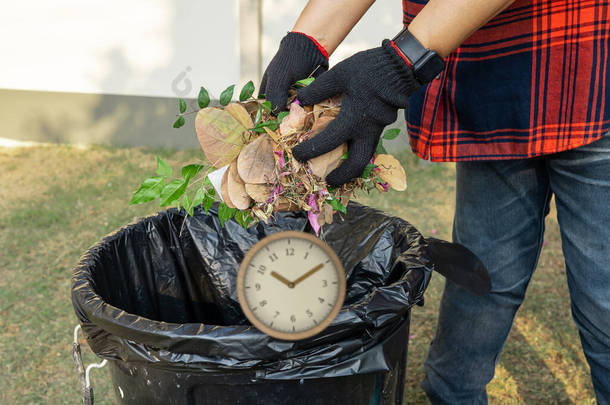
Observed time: 10:10
